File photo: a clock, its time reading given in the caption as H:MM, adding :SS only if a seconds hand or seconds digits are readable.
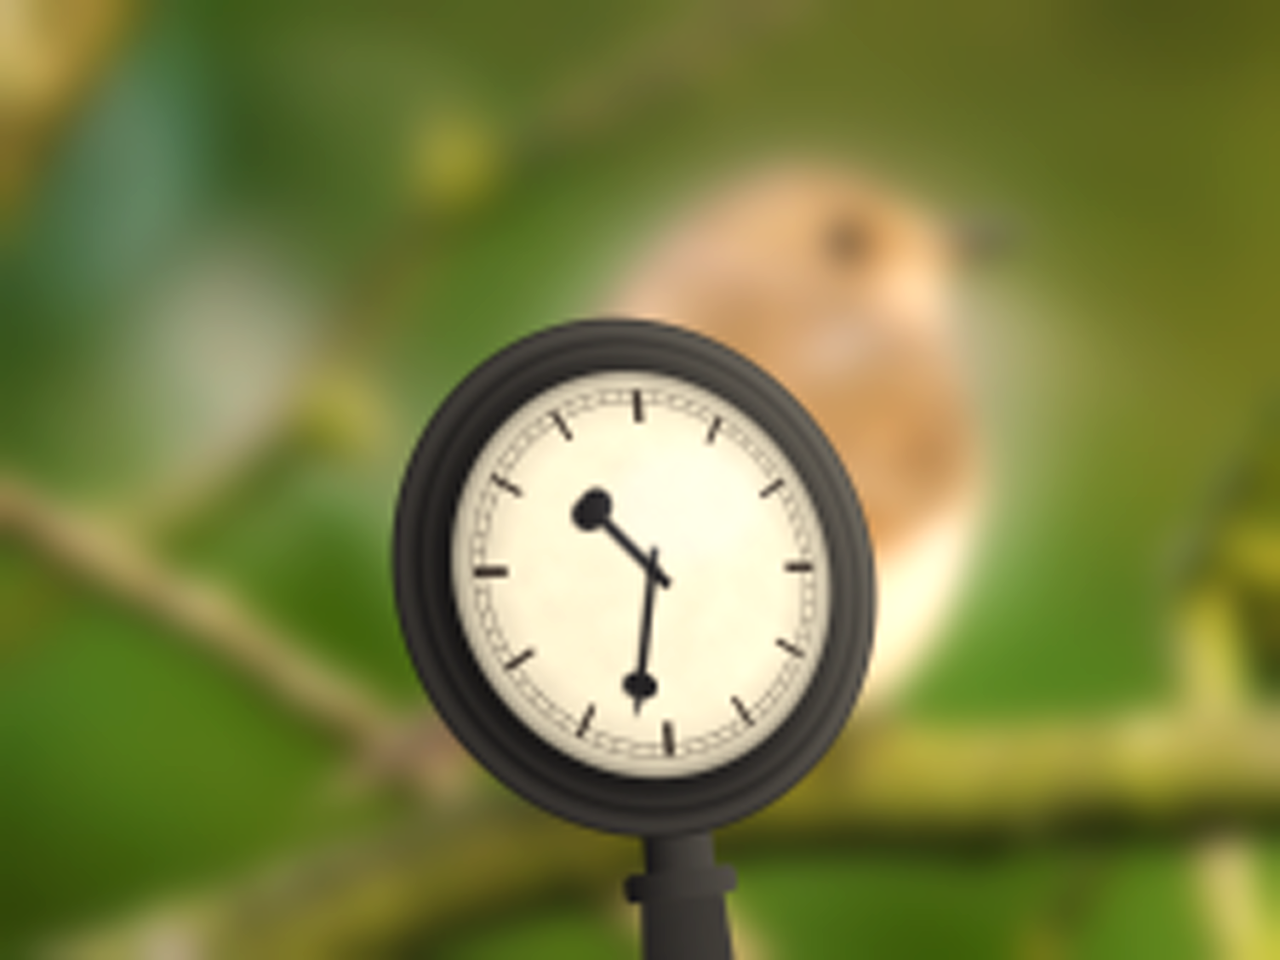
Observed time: 10:32
